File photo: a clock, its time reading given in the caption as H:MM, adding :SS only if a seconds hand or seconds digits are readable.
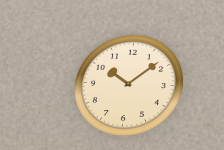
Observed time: 10:08
